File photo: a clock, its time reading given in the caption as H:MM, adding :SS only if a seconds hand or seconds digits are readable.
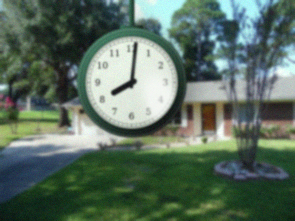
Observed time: 8:01
